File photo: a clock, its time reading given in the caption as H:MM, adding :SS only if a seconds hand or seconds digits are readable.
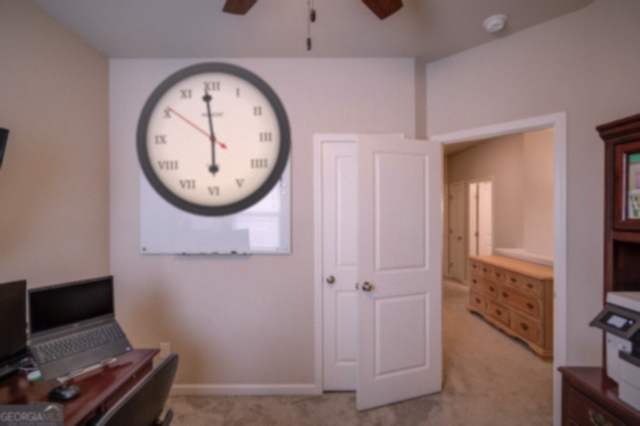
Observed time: 5:58:51
